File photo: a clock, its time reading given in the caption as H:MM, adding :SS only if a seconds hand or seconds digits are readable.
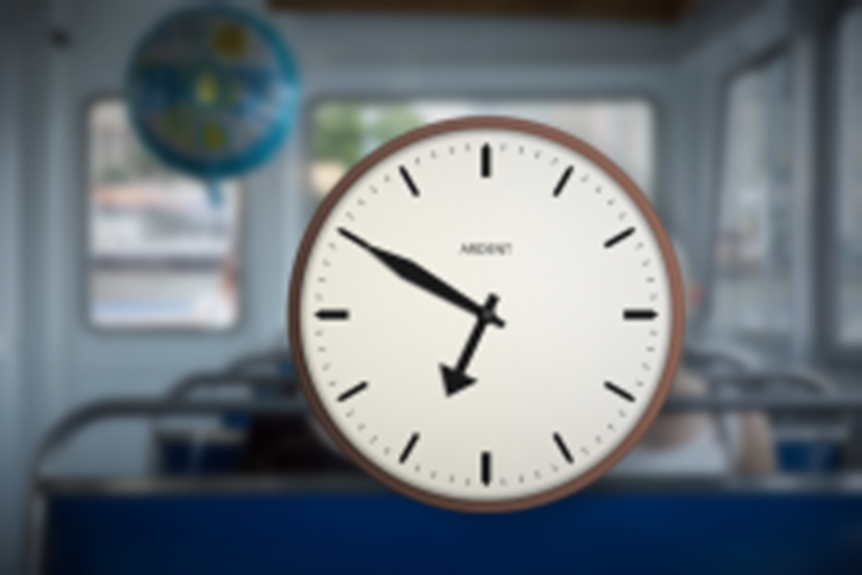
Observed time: 6:50
